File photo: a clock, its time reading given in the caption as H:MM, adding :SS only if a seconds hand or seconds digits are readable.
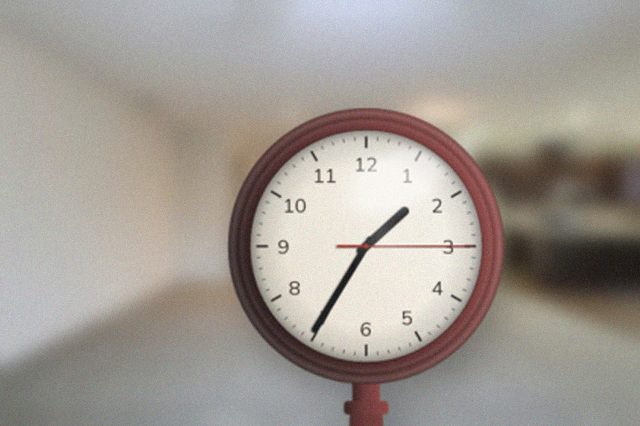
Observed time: 1:35:15
